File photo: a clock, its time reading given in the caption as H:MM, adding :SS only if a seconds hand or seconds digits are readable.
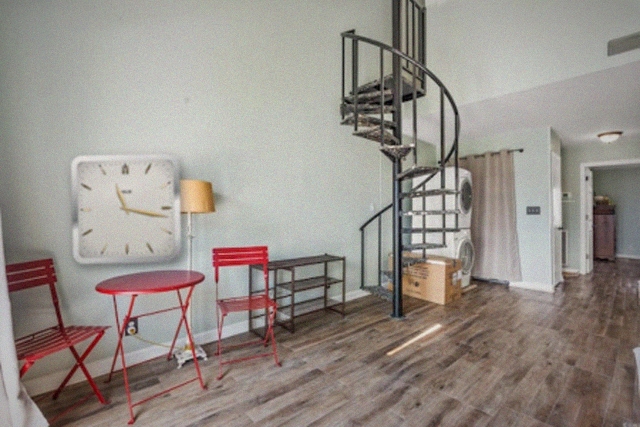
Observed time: 11:17
